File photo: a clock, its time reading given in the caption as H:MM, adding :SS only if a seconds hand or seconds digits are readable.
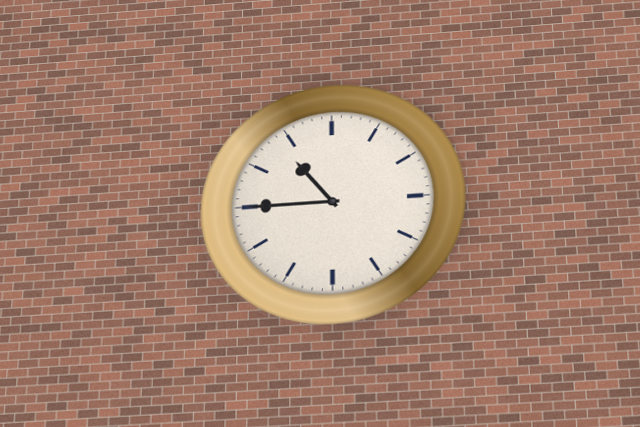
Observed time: 10:45
